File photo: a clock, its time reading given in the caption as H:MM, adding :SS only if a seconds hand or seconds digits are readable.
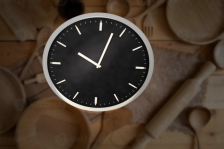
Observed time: 10:03
